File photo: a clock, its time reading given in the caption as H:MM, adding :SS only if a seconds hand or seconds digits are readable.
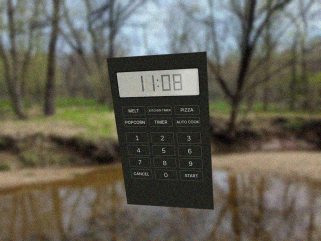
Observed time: 11:08
